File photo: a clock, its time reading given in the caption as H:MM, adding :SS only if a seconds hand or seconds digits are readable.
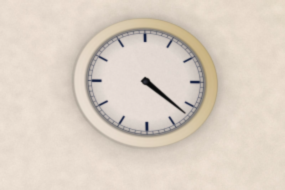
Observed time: 4:22
